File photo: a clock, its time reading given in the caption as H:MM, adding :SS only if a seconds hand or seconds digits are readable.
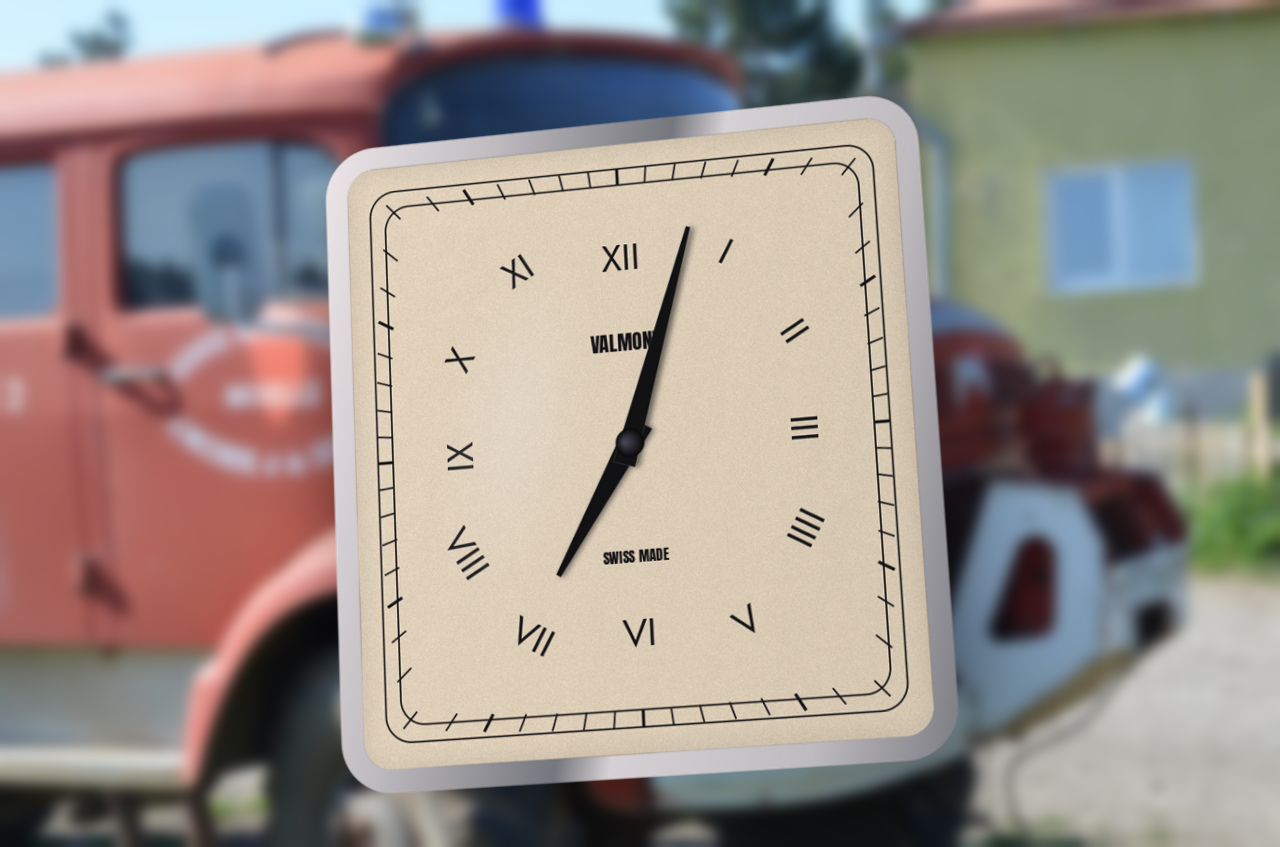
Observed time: 7:03
